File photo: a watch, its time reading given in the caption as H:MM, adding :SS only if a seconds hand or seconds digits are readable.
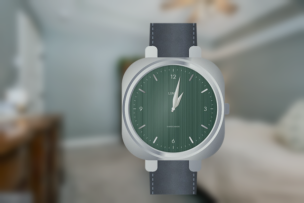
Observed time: 1:02
